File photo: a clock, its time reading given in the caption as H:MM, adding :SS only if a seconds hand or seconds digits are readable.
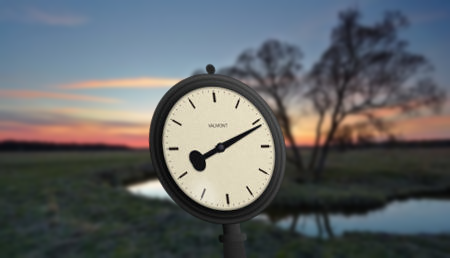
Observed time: 8:11
